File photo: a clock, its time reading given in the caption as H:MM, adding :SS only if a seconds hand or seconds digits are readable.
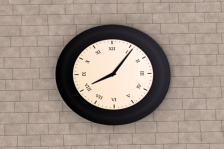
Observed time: 8:06
